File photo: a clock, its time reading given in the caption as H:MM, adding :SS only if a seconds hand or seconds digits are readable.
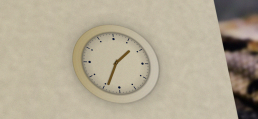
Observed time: 1:34
